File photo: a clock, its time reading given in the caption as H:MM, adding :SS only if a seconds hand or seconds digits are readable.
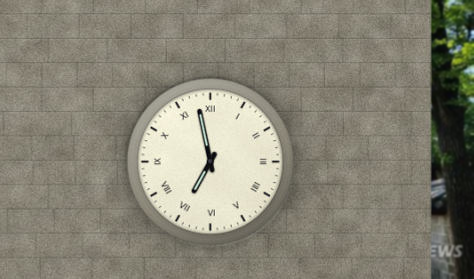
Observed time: 6:58
